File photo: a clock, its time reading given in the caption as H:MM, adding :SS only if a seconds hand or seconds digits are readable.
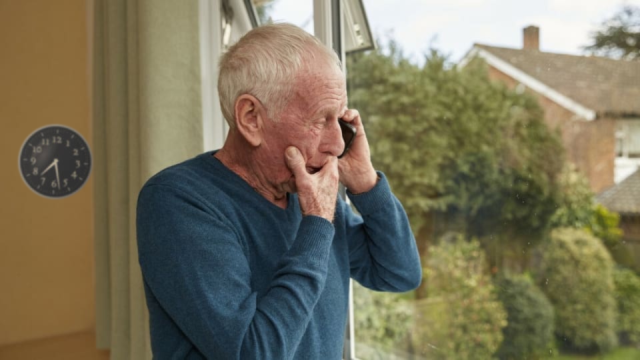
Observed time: 7:28
